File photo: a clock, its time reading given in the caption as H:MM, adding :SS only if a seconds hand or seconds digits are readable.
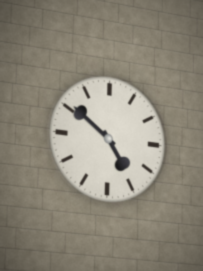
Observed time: 4:51
